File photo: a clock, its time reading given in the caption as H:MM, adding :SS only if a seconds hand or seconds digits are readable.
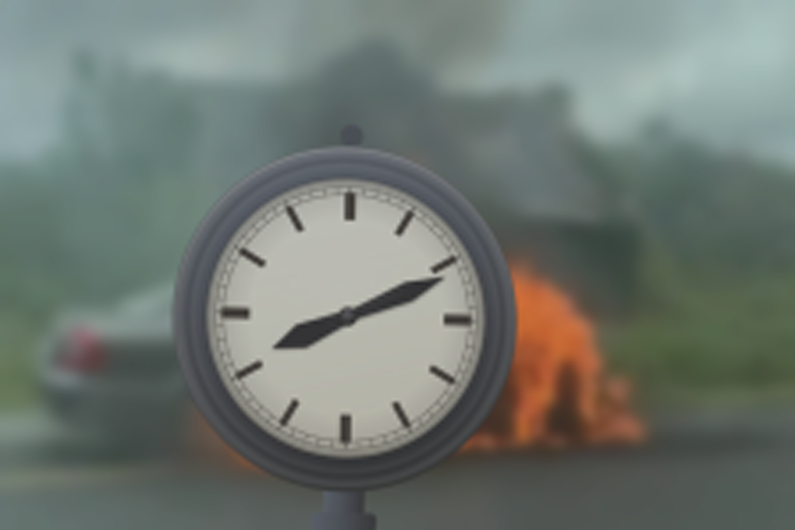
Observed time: 8:11
